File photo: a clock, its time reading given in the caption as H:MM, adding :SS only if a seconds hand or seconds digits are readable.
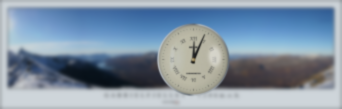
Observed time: 12:04
